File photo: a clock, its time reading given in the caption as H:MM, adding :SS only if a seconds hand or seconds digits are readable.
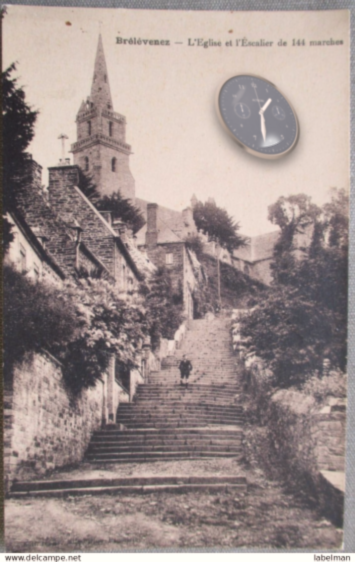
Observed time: 1:32
